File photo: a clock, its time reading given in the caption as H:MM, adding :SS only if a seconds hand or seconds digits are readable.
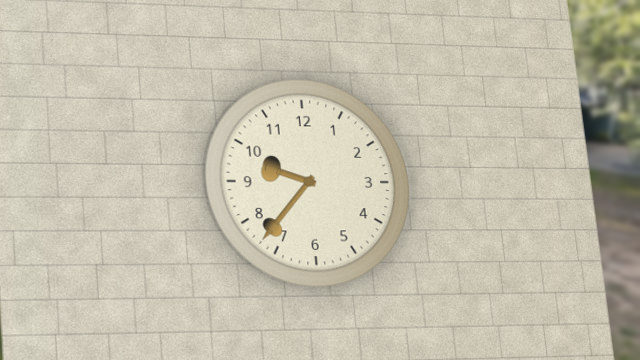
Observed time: 9:37
